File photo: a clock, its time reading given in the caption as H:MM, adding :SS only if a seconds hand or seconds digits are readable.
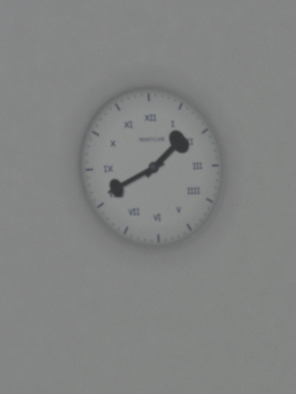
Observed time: 1:41
